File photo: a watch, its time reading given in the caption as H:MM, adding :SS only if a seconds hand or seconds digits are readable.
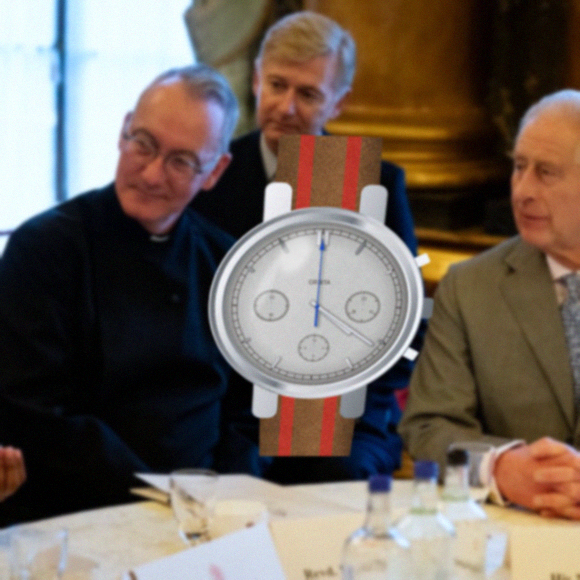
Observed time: 4:21
